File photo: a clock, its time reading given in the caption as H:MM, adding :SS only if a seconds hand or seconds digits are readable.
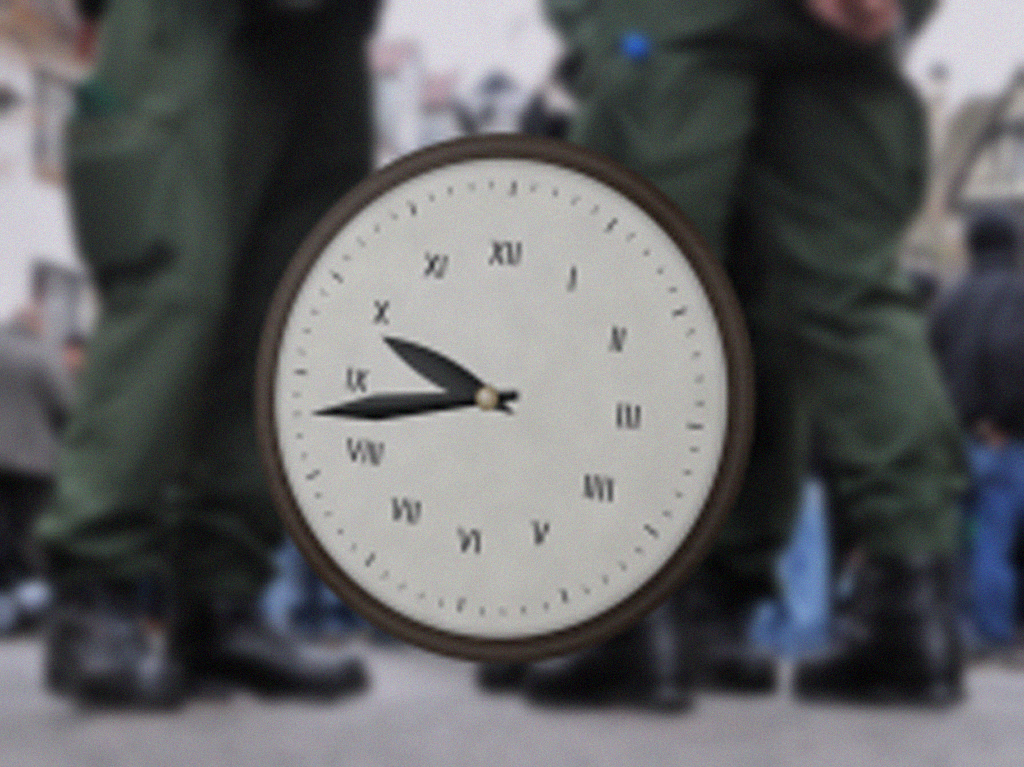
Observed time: 9:43
